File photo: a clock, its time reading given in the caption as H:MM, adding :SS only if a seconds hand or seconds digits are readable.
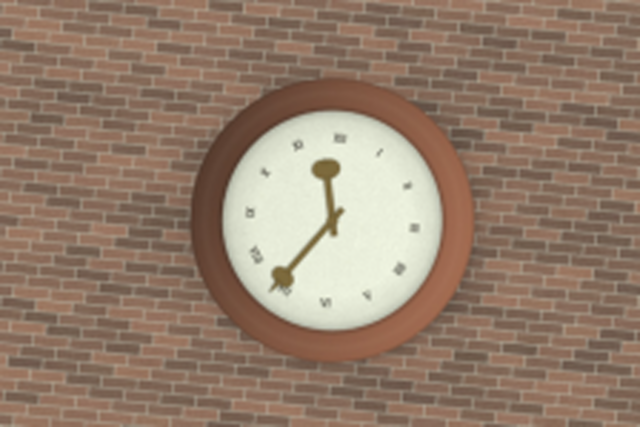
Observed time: 11:36
